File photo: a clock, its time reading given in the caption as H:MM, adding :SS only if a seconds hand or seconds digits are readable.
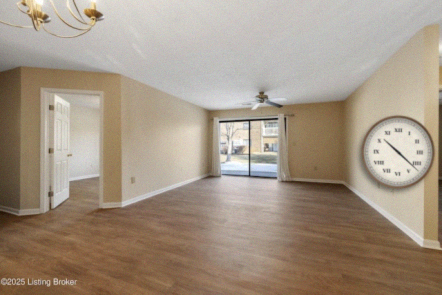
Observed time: 10:22
